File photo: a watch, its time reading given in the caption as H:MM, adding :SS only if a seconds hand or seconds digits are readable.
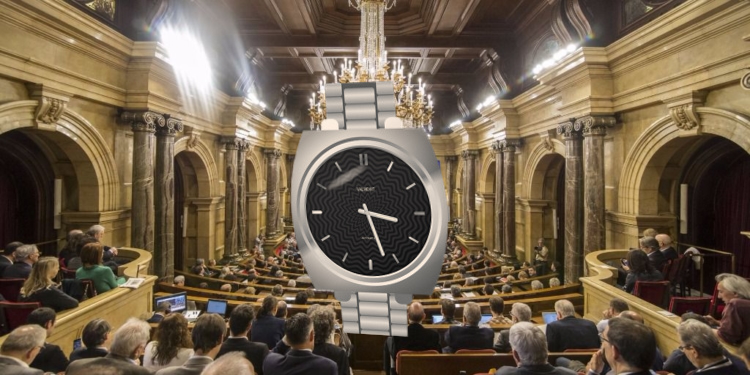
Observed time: 3:27
